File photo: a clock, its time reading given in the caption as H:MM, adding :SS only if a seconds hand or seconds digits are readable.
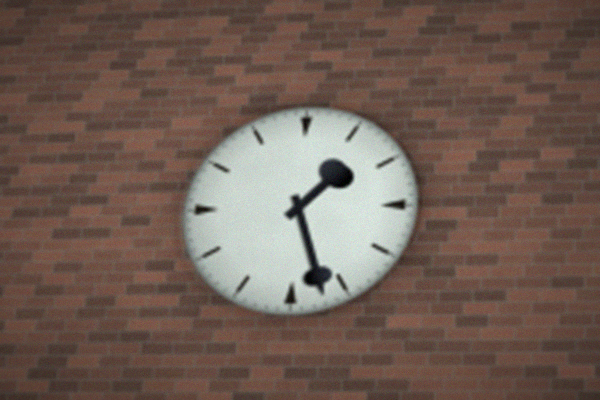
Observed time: 1:27
